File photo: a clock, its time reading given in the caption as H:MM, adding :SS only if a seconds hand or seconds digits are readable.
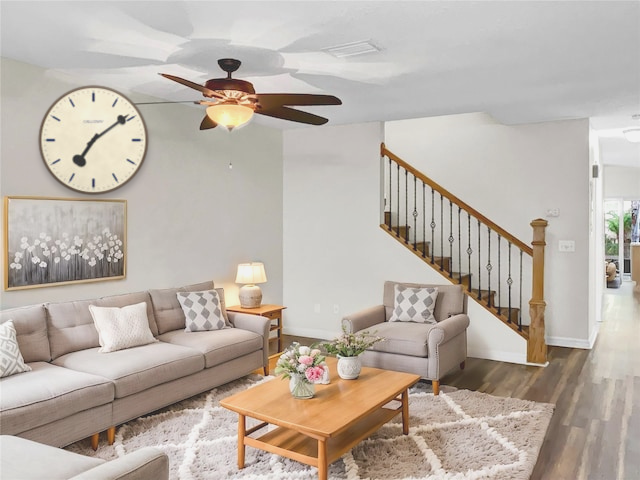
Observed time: 7:09
